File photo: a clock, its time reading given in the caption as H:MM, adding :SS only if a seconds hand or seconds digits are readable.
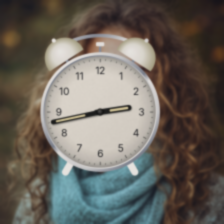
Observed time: 2:43
